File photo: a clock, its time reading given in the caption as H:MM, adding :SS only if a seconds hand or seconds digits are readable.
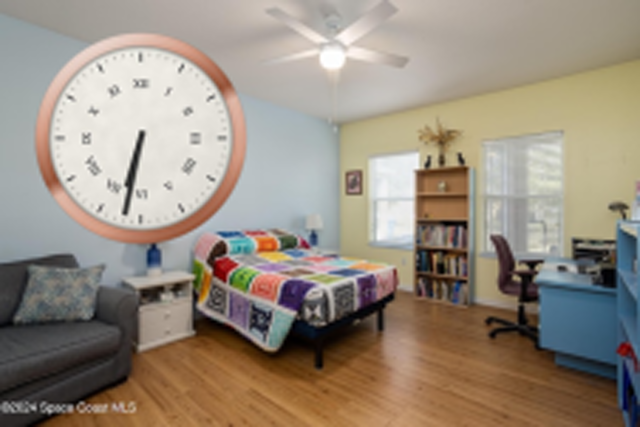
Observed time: 6:32
